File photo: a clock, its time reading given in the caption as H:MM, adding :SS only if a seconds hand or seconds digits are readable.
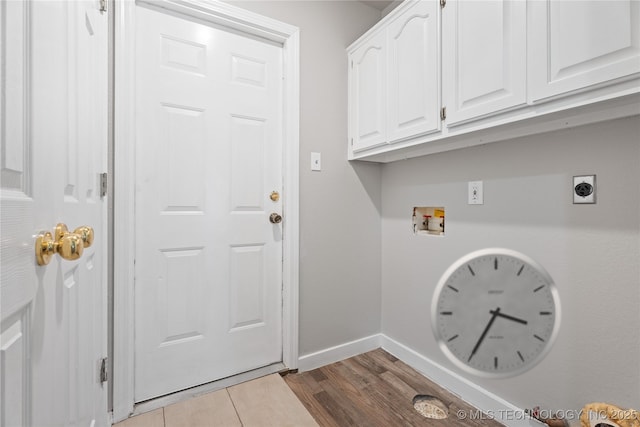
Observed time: 3:35
